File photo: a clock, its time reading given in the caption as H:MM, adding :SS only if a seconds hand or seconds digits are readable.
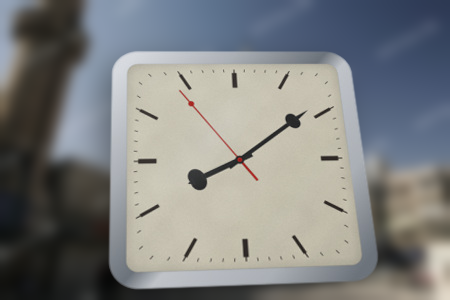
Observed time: 8:08:54
